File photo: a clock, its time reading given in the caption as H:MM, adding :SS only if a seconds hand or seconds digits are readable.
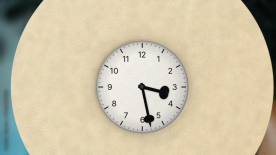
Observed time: 3:28
